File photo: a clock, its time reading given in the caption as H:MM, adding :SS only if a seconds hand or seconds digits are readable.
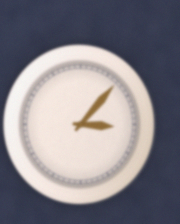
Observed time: 3:07
